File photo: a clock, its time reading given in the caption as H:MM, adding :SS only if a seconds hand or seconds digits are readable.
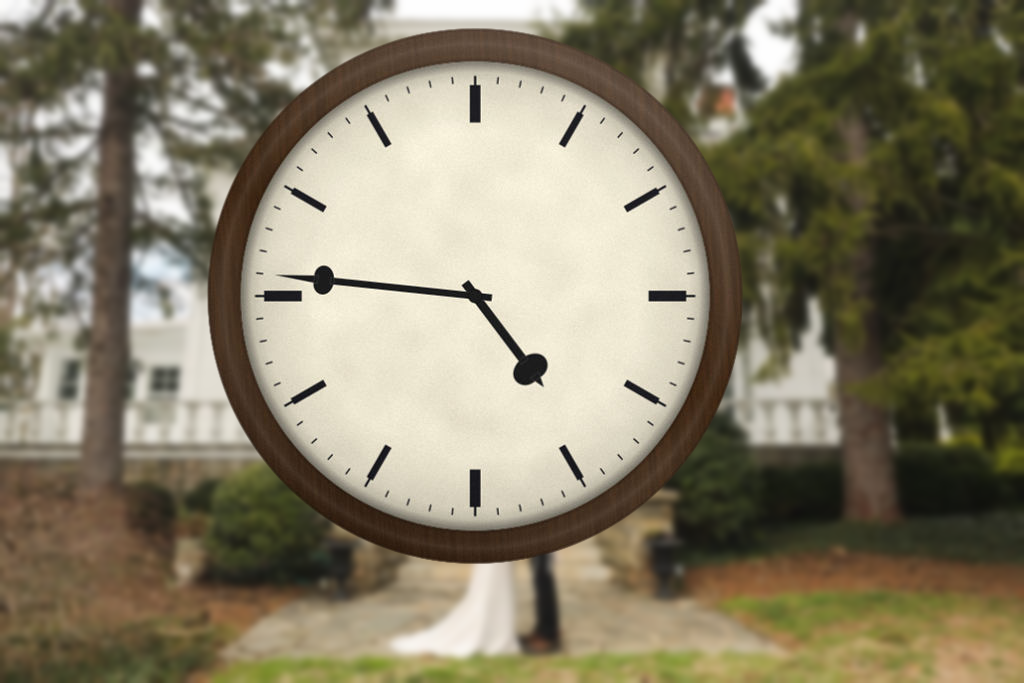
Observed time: 4:46
